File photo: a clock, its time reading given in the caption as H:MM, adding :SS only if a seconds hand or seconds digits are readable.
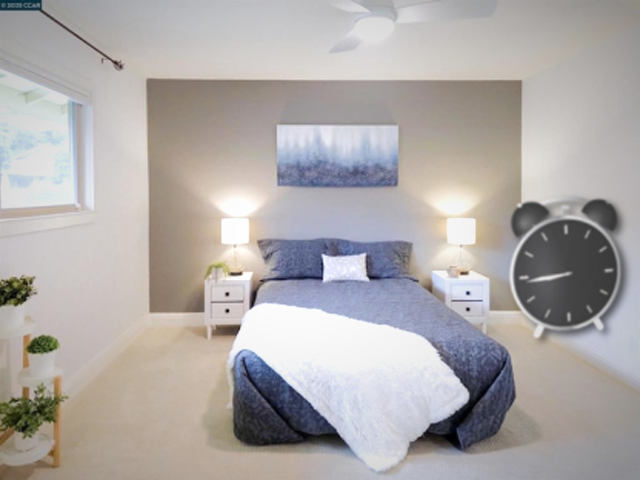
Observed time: 8:44
